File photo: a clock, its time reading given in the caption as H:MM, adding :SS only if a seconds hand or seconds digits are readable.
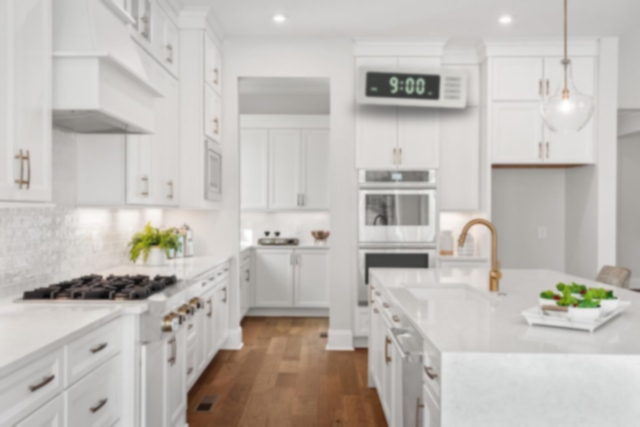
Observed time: 9:00
